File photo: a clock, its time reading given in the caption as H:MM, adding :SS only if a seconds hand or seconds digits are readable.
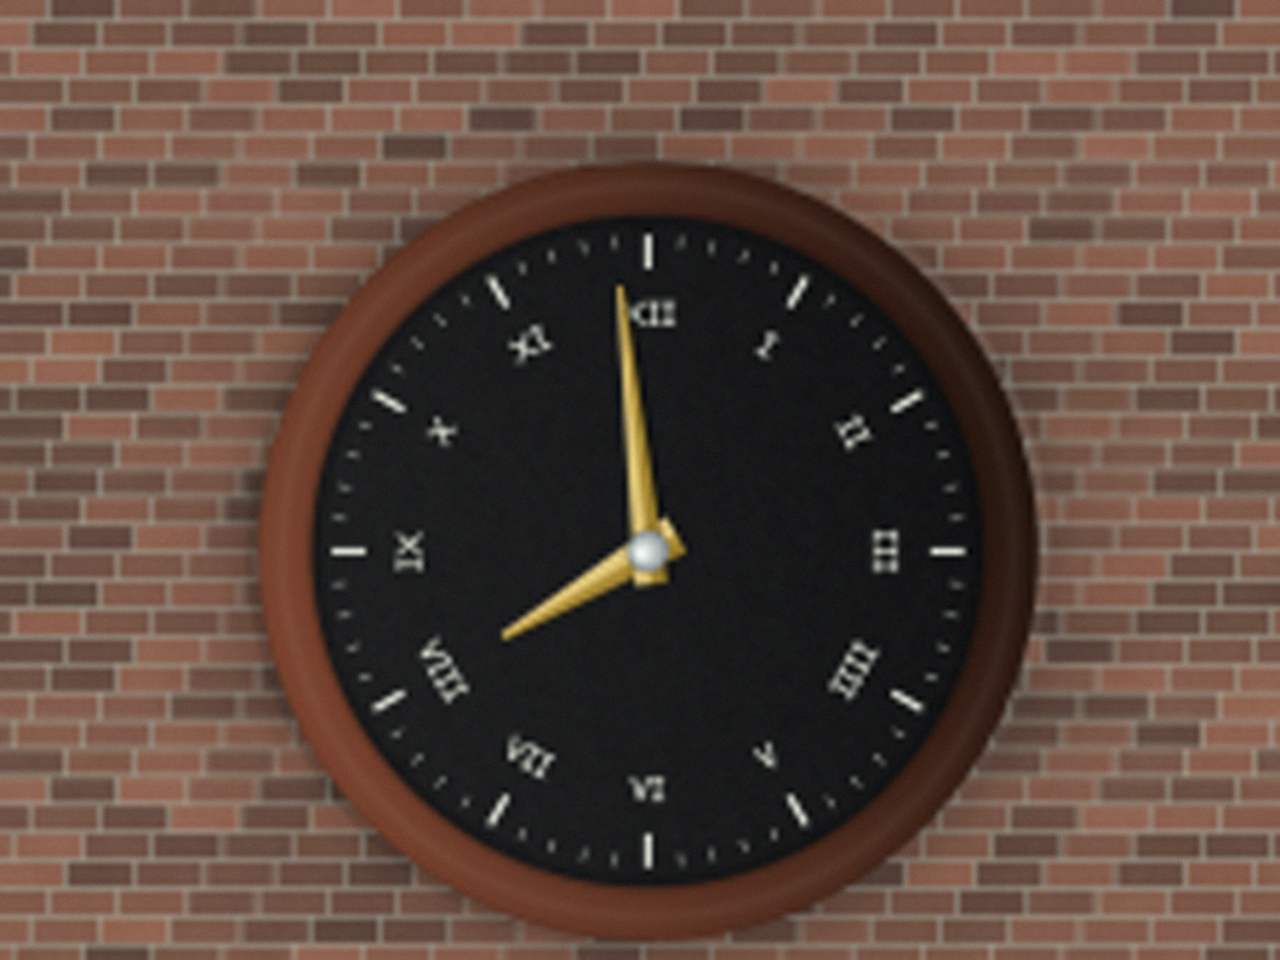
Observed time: 7:59
